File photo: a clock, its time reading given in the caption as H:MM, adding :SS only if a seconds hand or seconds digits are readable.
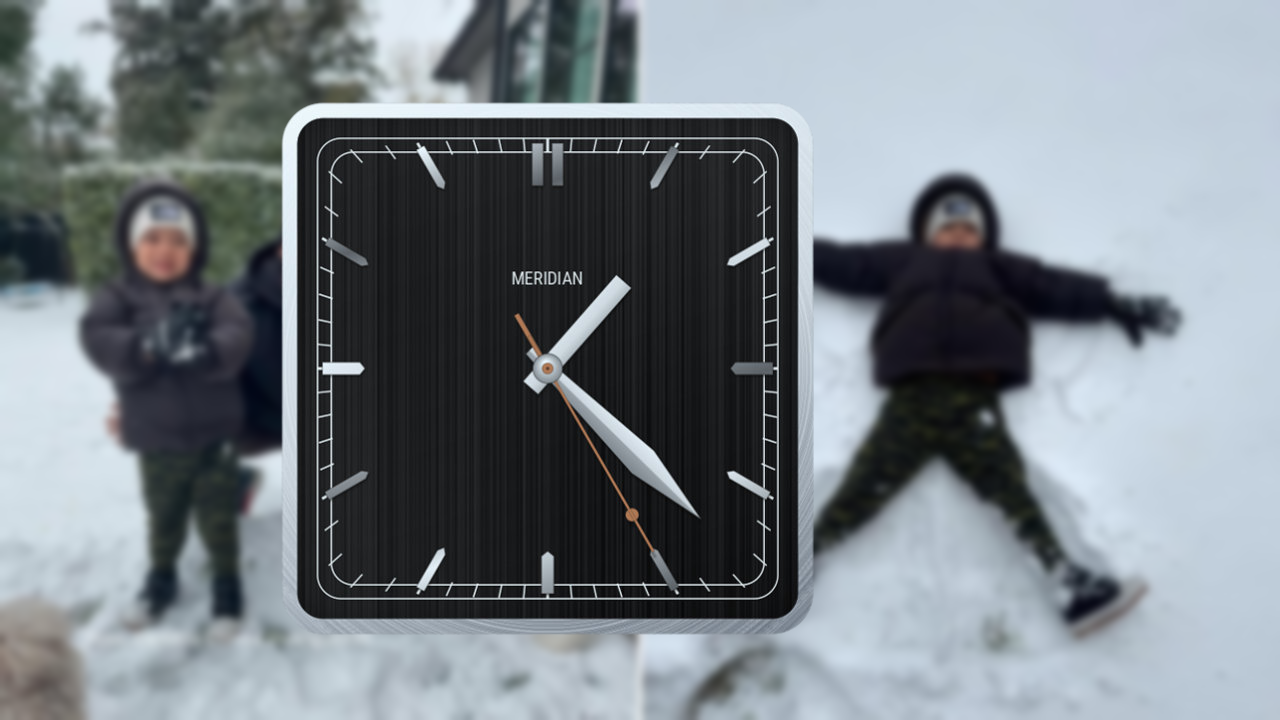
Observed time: 1:22:25
